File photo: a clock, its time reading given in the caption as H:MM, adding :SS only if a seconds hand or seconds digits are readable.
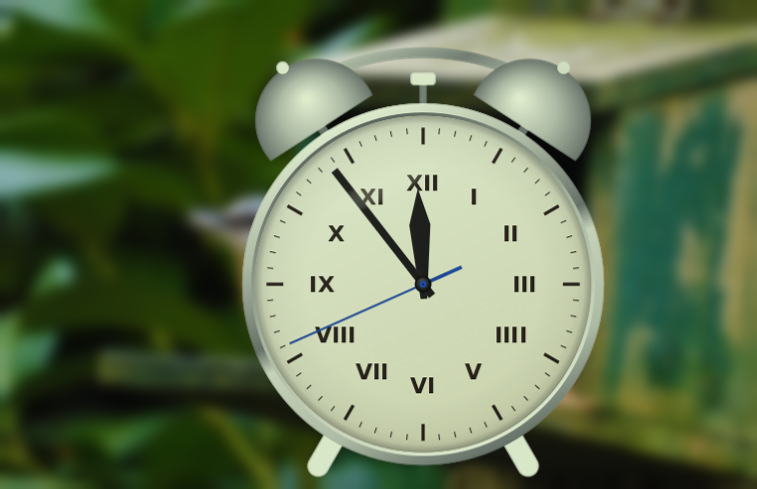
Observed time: 11:53:41
